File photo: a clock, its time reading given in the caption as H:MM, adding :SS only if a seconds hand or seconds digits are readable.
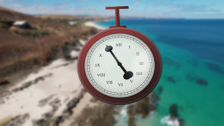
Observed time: 4:55
